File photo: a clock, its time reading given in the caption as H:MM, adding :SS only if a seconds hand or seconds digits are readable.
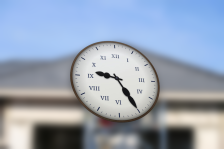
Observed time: 9:25
